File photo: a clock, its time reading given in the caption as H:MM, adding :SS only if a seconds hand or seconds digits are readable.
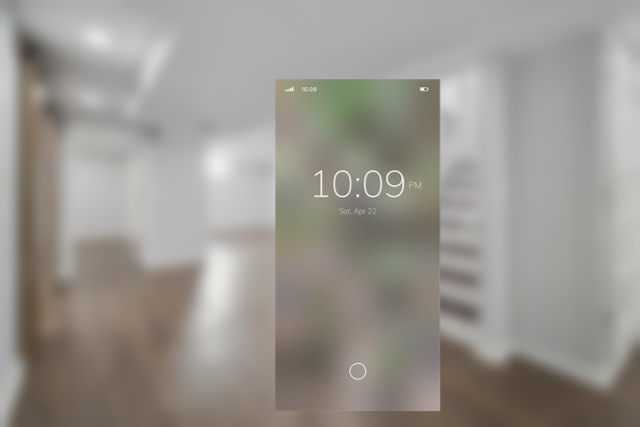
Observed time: 10:09
